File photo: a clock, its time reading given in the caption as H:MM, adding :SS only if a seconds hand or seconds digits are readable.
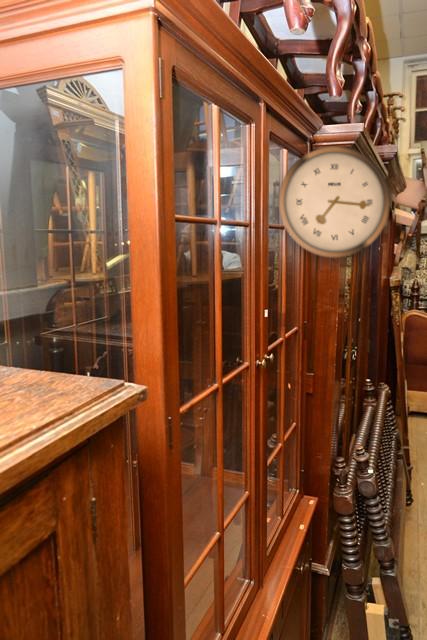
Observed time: 7:16
